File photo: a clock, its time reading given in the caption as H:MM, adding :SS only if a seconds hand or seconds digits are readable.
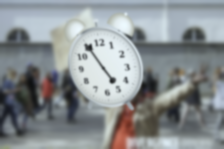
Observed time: 4:55
